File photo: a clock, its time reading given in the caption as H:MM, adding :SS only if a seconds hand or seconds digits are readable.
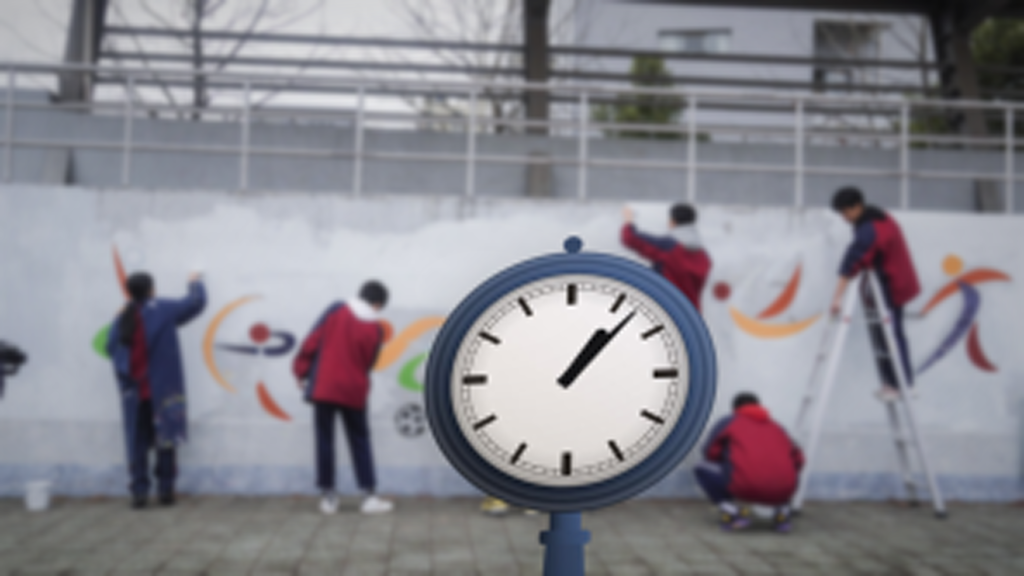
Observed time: 1:07
